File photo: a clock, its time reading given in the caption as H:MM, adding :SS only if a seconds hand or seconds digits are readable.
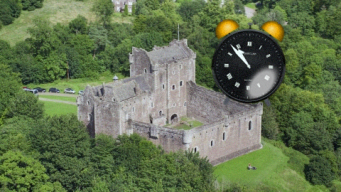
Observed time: 10:53
